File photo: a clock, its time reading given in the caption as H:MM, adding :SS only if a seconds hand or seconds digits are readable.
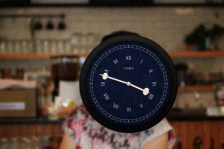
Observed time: 3:48
